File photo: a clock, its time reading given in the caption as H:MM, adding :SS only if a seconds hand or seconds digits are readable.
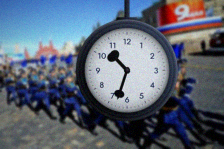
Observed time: 10:33
